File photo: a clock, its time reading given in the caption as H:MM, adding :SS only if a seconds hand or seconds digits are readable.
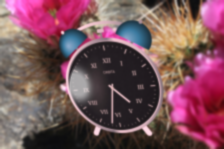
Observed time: 4:32
